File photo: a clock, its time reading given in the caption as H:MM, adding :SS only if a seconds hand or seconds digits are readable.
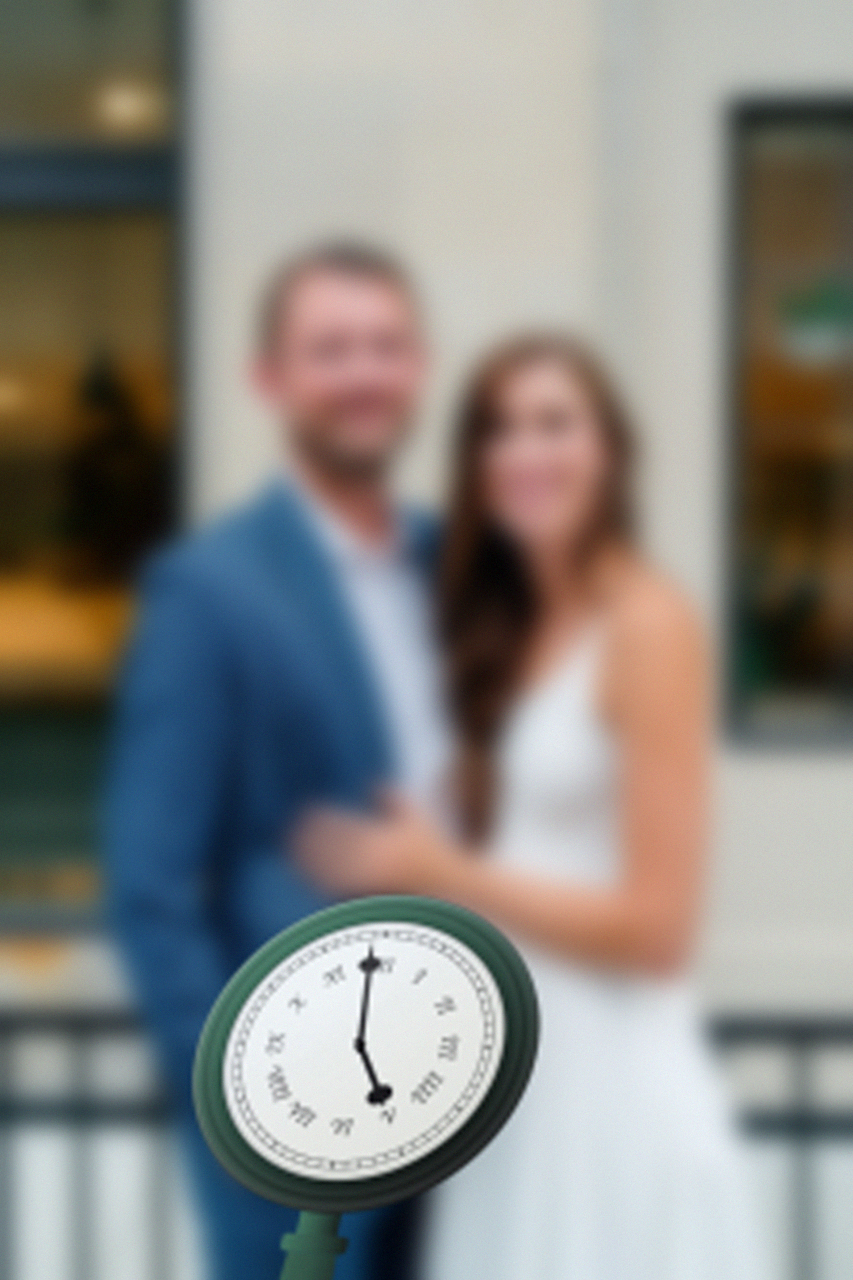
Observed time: 4:59
